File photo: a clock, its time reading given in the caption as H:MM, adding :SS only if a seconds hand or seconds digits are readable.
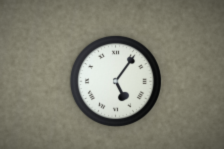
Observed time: 5:06
